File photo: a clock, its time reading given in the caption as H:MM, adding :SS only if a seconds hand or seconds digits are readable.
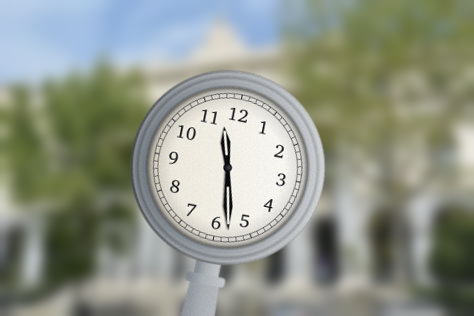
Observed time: 11:28
